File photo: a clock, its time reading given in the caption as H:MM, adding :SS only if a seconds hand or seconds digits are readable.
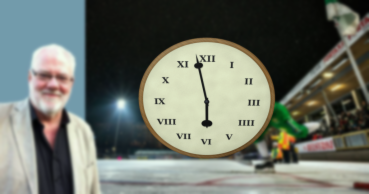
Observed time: 5:58
